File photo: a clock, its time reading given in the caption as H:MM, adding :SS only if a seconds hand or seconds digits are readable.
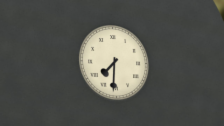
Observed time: 7:31
